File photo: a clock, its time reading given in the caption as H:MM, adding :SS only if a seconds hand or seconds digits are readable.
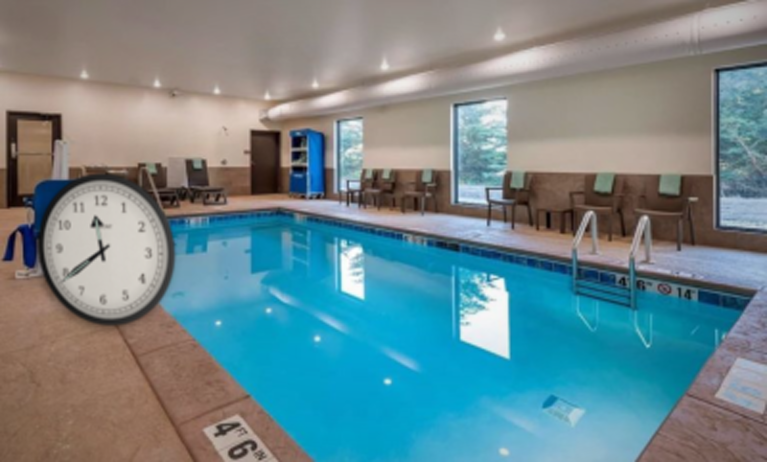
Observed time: 11:39
